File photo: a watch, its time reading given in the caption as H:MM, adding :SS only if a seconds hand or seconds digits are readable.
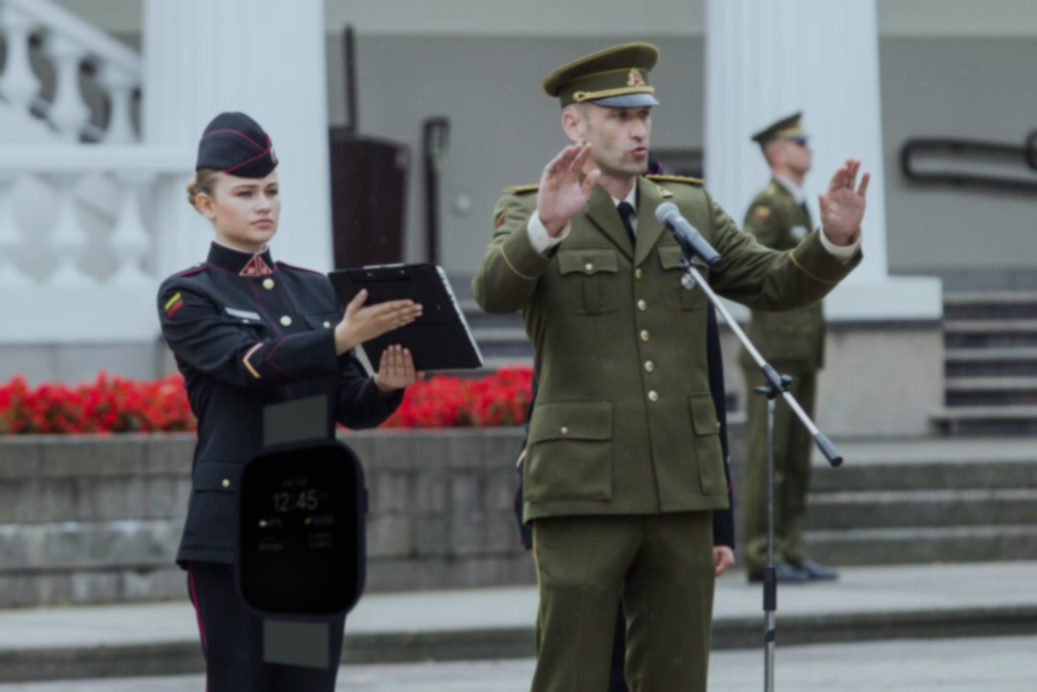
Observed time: 12:45
